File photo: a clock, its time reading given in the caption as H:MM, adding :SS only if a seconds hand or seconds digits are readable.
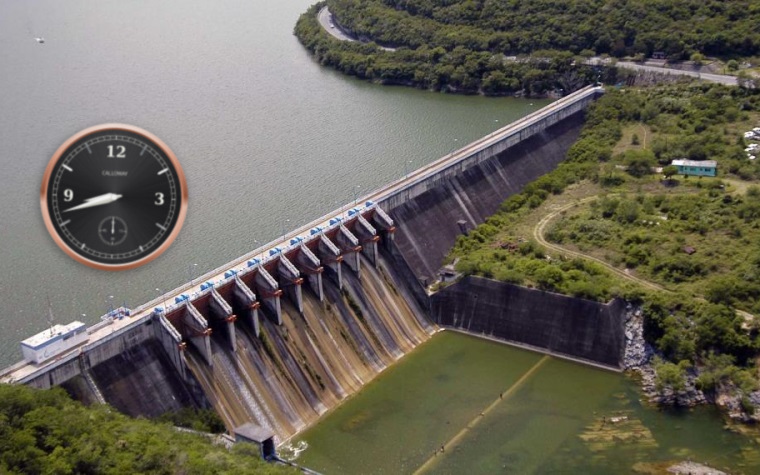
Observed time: 8:42
